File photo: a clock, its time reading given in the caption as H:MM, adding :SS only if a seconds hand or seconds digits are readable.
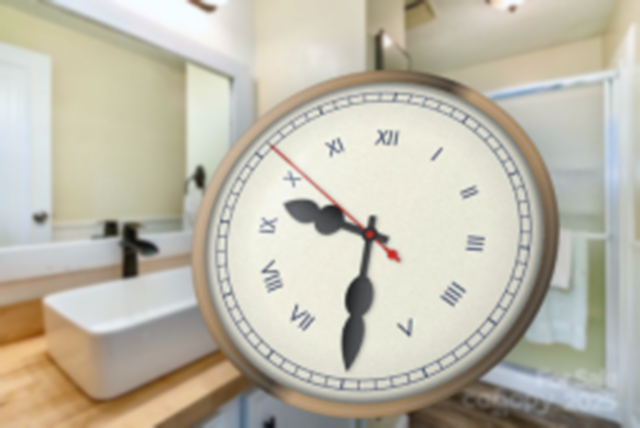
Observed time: 9:29:51
